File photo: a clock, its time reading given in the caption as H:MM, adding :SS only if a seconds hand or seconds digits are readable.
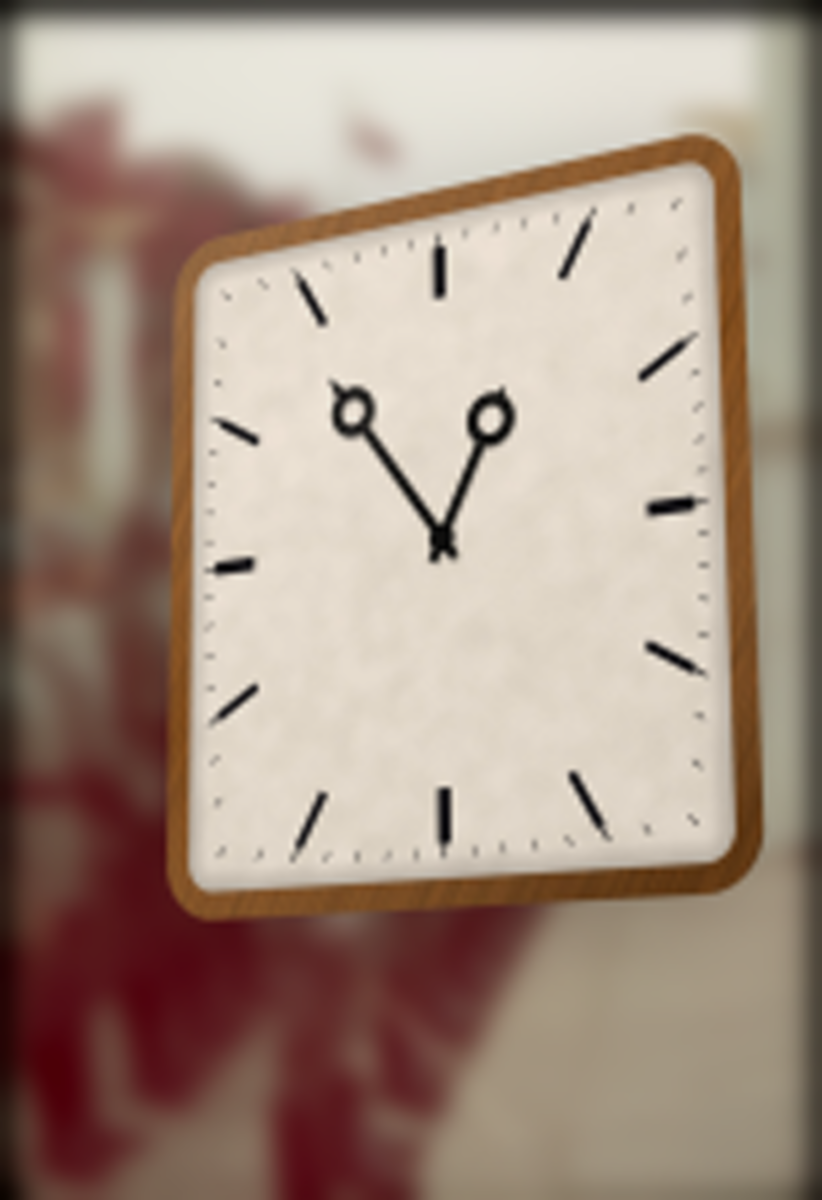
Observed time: 12:54
